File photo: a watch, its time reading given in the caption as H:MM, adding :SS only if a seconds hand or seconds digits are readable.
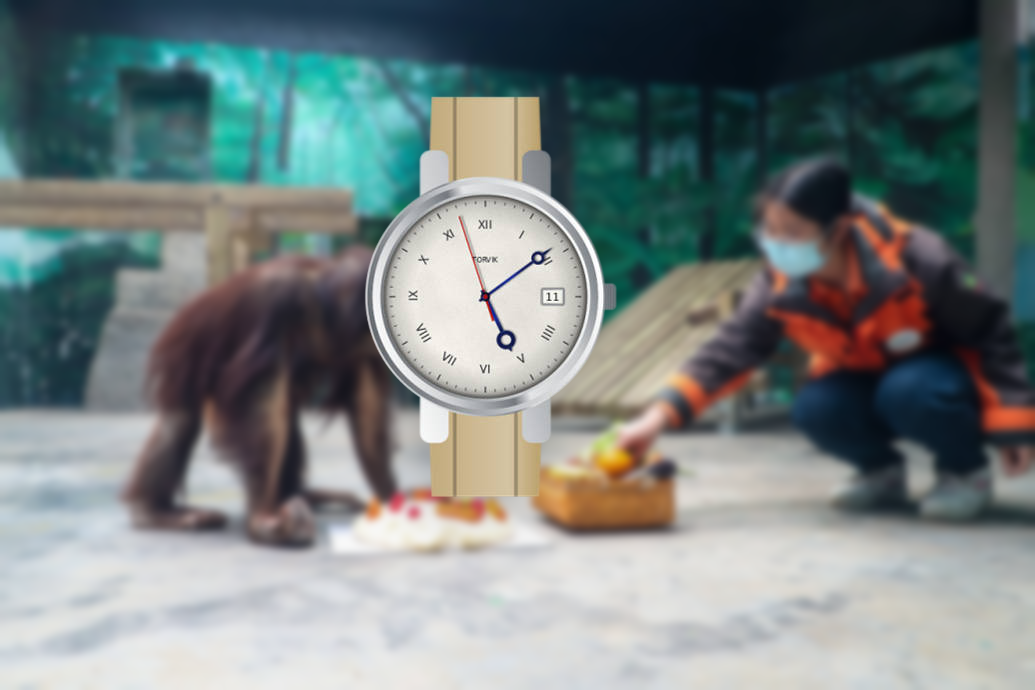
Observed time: 5:08:57
